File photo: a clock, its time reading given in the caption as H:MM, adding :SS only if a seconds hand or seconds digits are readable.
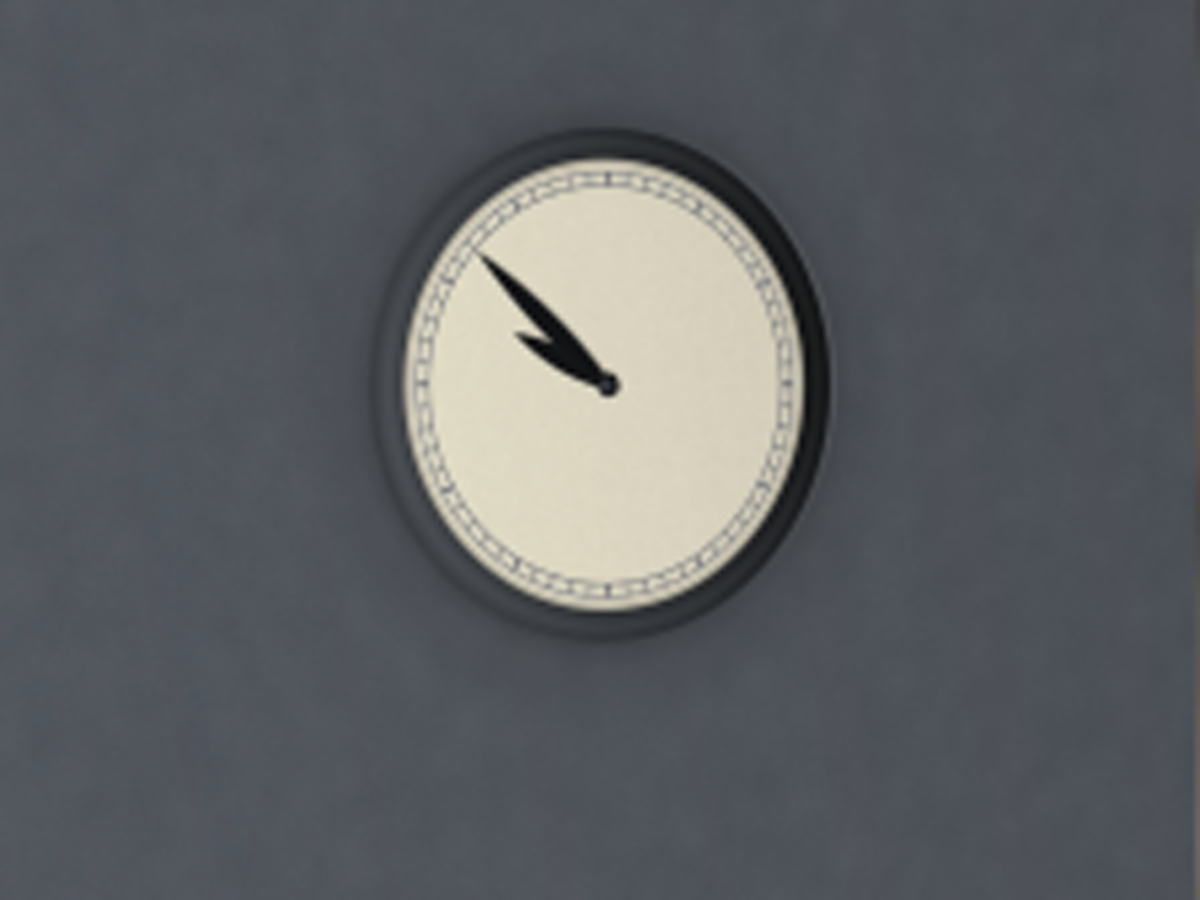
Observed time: 9:52
